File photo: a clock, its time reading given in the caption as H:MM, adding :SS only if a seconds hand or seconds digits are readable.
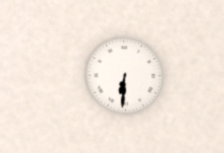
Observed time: 6:31
